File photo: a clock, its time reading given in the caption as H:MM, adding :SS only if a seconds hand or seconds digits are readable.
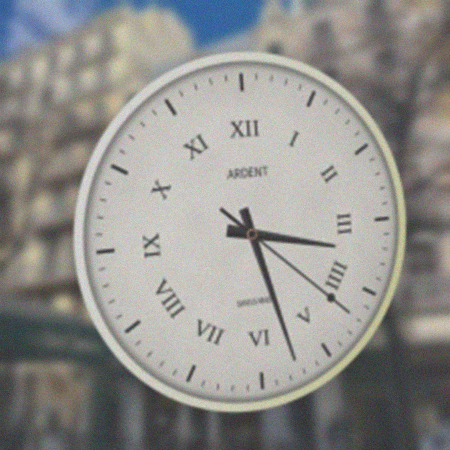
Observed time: 3:27:22
